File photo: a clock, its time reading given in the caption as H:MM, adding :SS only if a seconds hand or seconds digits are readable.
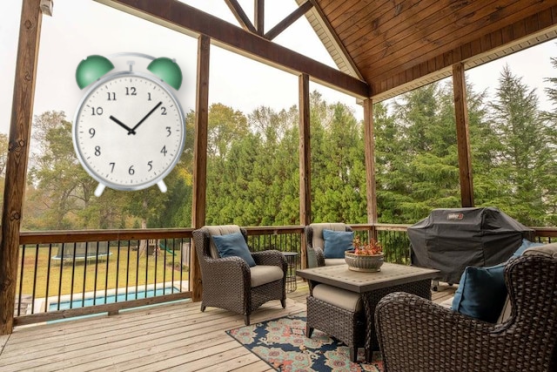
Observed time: 10:08
